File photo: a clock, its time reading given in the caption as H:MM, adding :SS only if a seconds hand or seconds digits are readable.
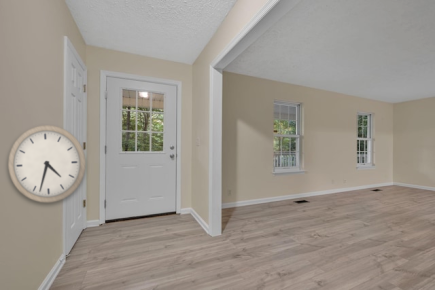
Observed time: 4:33
